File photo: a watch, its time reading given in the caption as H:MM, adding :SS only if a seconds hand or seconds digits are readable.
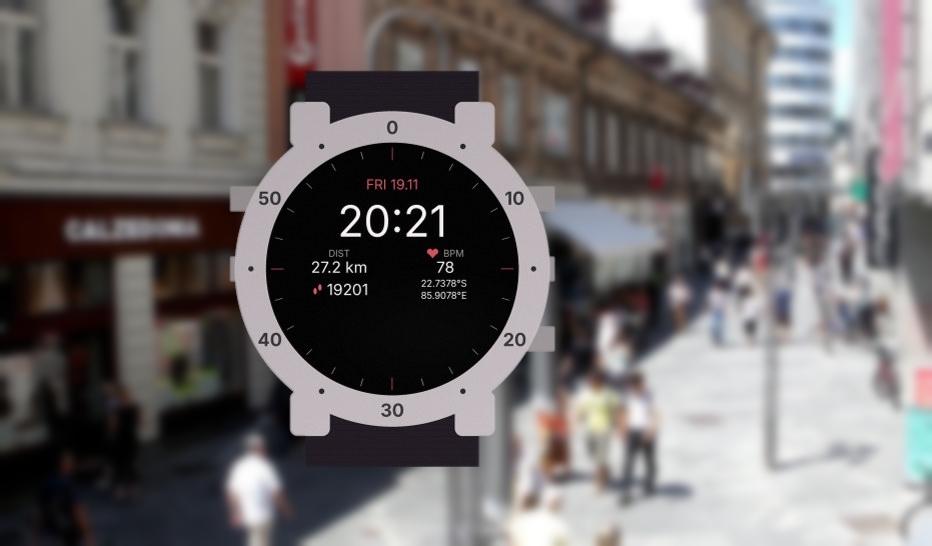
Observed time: 20:21
